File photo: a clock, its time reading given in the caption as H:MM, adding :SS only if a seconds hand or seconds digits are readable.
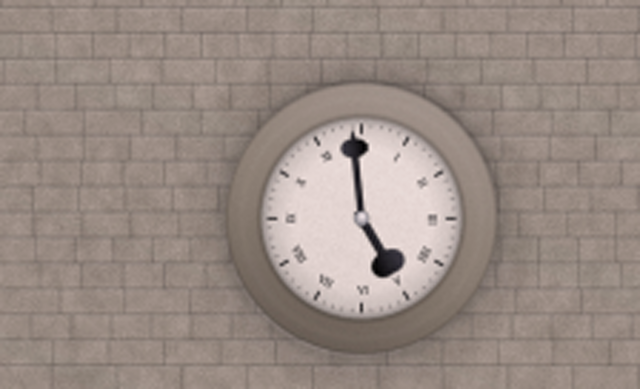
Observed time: 4:59
